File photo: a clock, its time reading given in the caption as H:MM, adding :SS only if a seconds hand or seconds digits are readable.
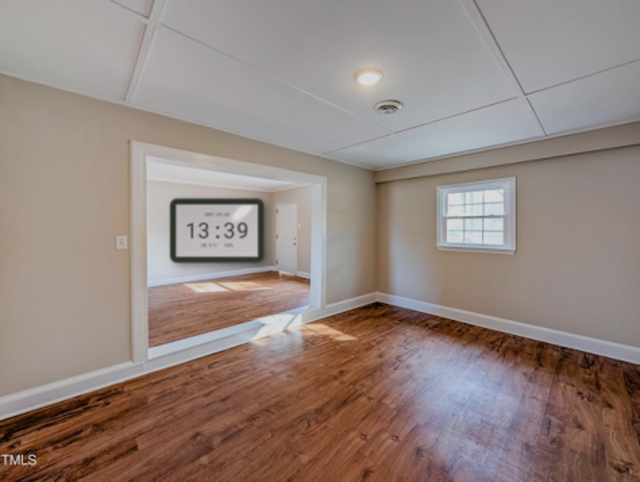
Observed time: 13:39
